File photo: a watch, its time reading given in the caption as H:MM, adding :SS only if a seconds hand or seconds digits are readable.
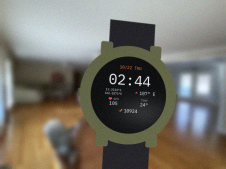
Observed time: 2:44
